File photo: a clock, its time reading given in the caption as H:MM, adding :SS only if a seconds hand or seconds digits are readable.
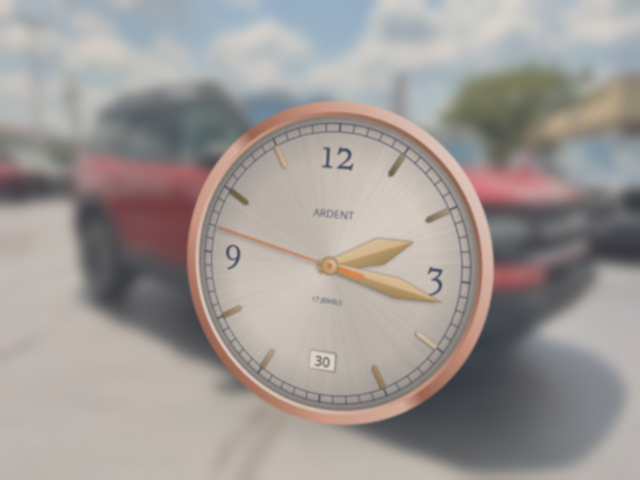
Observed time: 2:16:47
